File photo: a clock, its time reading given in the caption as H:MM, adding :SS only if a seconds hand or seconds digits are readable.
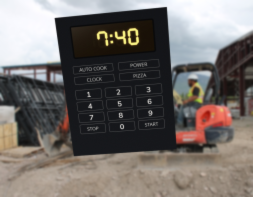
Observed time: 7:40
